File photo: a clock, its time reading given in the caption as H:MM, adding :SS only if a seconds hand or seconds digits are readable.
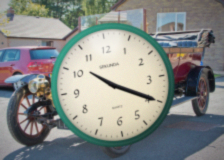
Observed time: 10:20
